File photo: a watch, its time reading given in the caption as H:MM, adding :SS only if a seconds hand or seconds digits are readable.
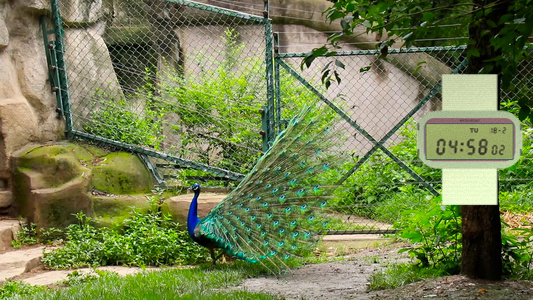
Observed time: 4:58:02
